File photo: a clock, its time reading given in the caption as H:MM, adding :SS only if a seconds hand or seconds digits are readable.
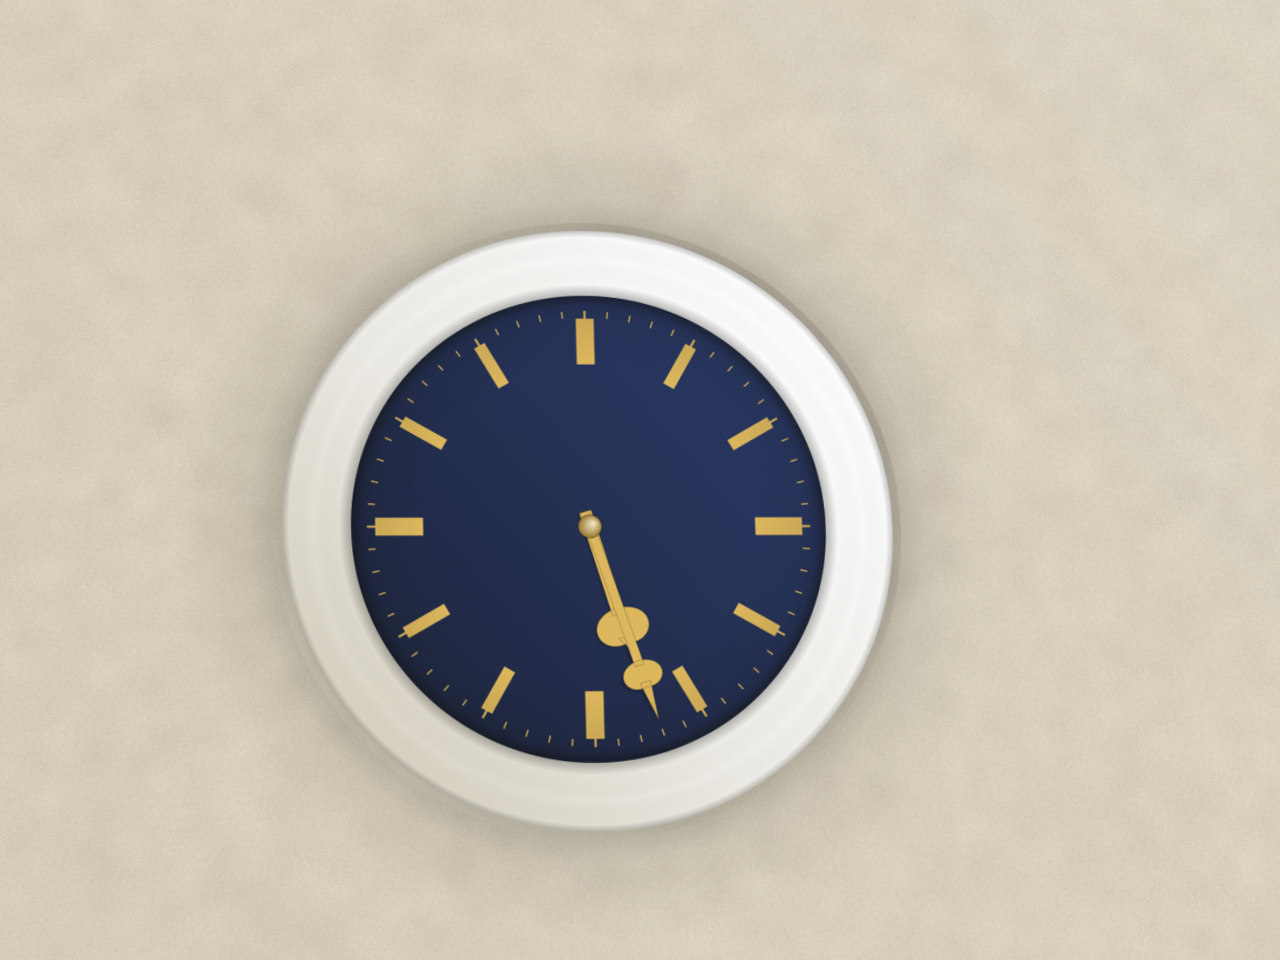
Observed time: 5:27
